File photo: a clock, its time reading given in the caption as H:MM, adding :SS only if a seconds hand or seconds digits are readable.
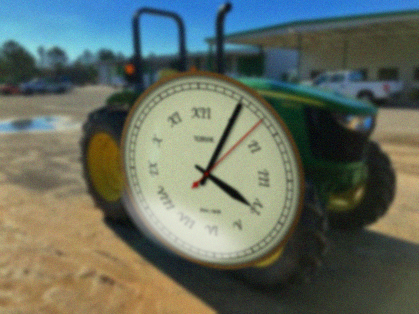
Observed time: 4:05:08
